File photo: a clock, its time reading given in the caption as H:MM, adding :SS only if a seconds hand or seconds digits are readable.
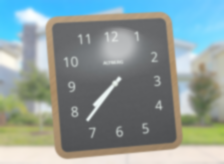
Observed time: 7:37
